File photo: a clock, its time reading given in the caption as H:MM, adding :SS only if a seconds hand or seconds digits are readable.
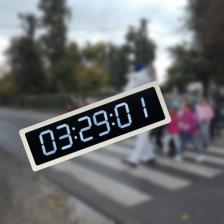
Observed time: 3:29:01
